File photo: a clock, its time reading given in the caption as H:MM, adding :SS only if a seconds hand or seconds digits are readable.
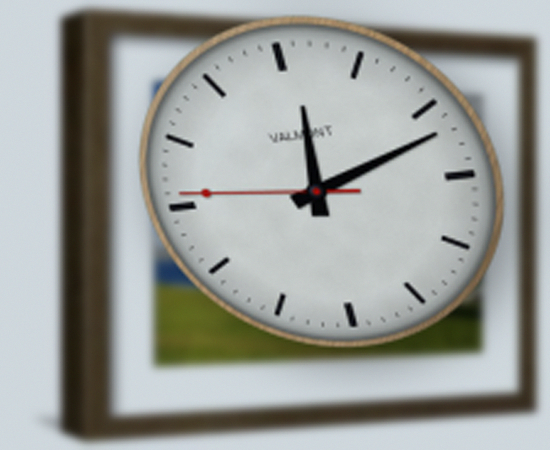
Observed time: 12:11:46
